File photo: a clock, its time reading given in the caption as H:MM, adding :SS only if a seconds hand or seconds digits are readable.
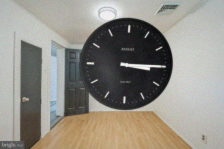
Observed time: 3:15
